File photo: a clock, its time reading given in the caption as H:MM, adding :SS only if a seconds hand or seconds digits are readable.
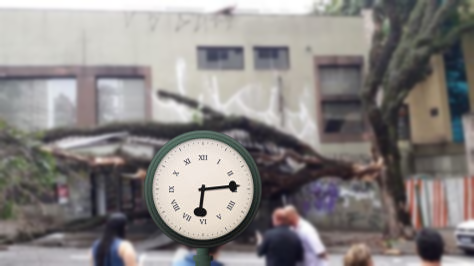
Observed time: 6:14
